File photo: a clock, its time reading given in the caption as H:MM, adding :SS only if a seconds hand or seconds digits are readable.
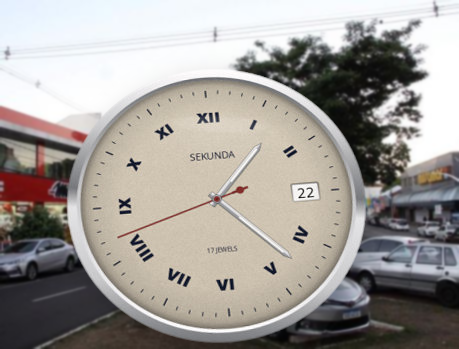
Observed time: 1:22:42
